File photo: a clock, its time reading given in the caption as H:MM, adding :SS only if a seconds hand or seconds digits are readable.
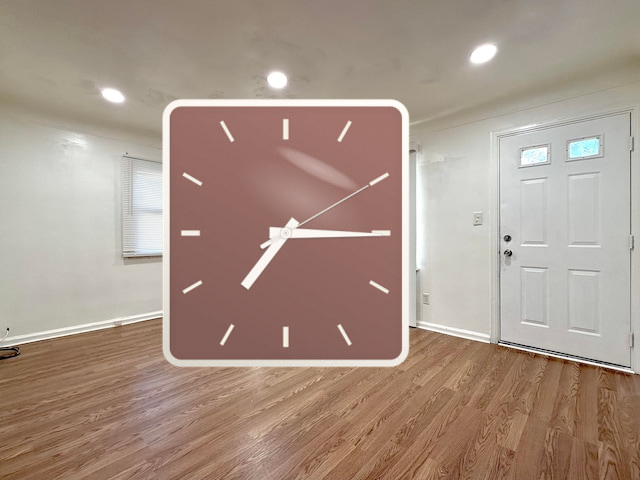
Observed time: 7:15:10
